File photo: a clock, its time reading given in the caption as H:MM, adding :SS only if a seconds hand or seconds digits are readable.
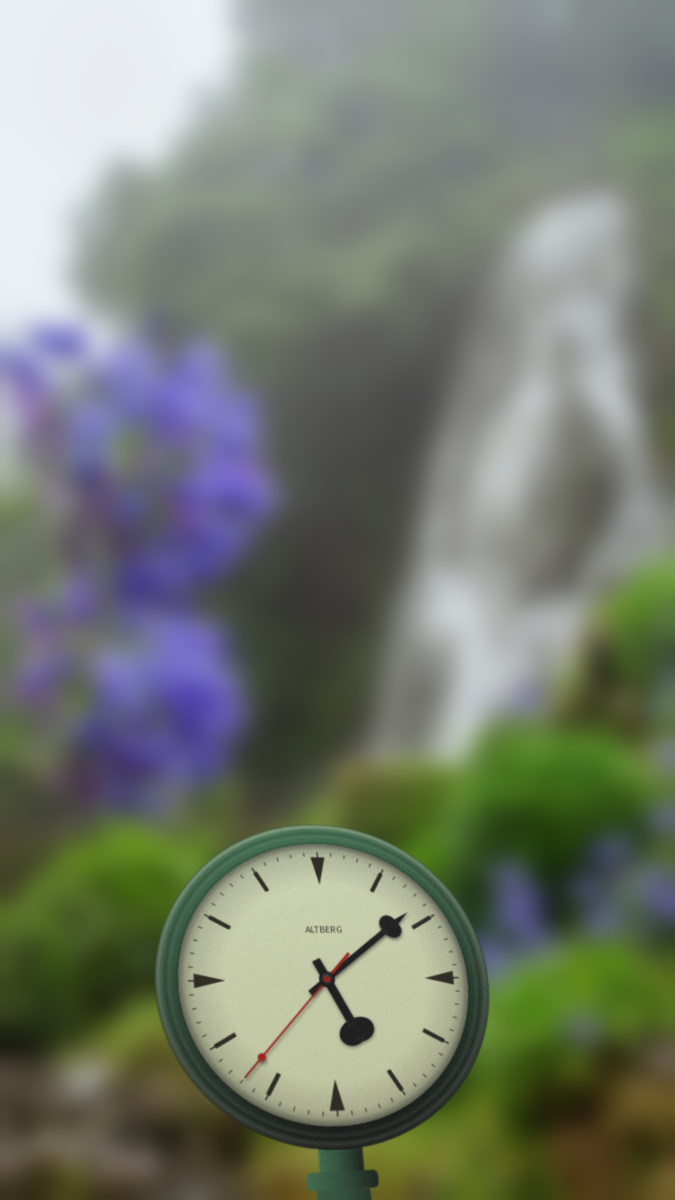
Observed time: 5:08:37
